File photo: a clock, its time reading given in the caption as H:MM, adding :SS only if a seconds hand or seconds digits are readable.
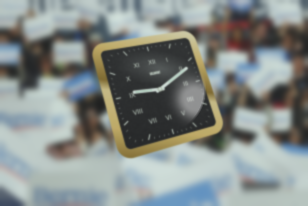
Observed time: 9:11
